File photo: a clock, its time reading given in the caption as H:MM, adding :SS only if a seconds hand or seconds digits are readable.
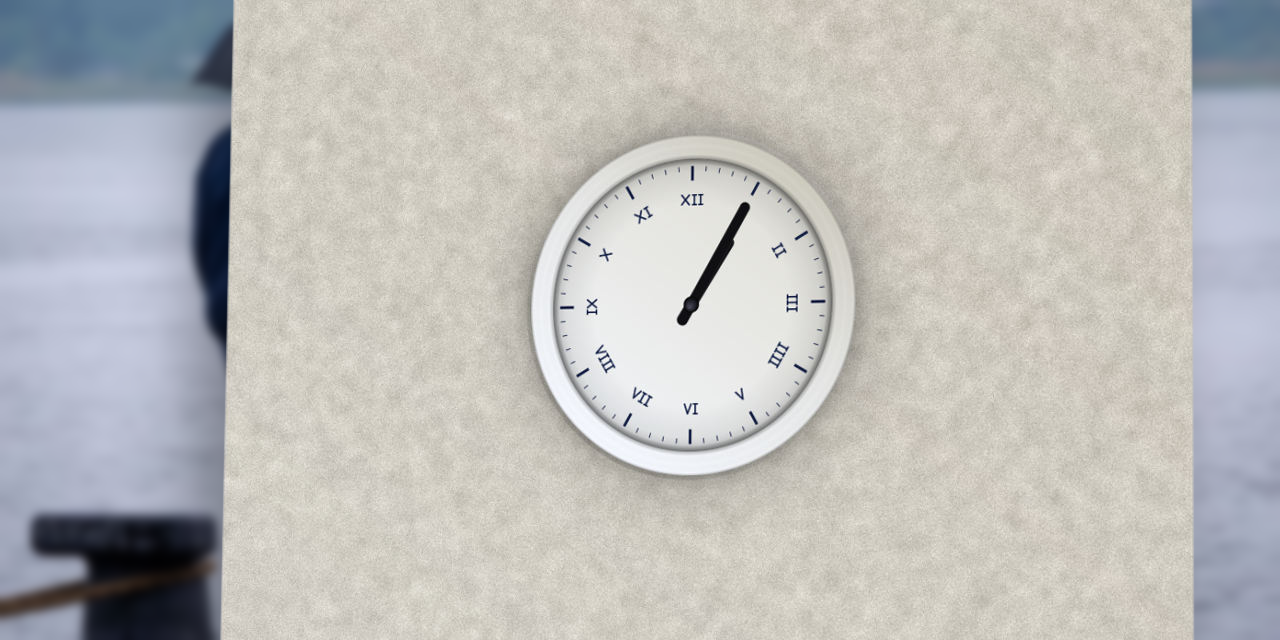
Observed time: 1:05
